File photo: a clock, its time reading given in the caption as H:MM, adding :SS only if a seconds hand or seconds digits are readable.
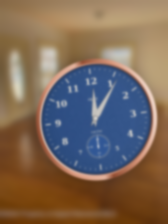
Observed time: 12:06
